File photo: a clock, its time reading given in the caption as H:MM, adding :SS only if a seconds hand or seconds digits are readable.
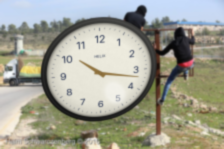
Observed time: 10:17
